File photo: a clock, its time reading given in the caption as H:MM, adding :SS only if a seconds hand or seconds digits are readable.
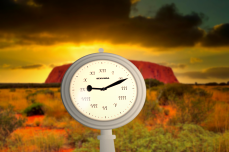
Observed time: 9:11
